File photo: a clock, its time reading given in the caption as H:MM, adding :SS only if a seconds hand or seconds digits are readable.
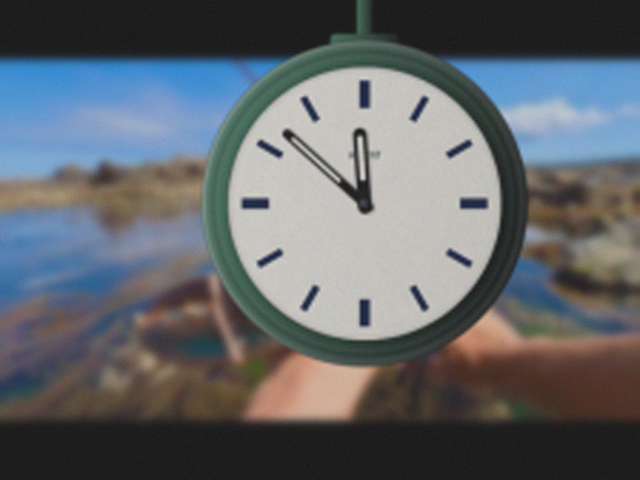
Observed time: 11:52
